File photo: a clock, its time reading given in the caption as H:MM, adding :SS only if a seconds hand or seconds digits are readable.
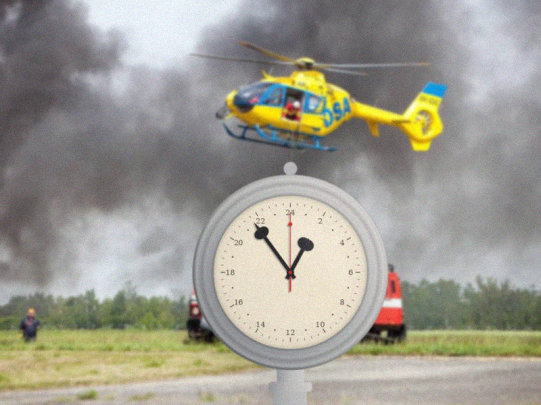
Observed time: 1:54:00
